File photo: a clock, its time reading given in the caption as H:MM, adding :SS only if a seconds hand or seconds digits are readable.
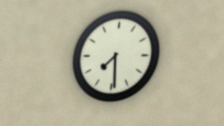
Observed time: 7:29
